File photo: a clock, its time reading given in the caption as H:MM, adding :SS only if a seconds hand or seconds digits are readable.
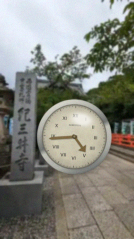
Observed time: 4:44
